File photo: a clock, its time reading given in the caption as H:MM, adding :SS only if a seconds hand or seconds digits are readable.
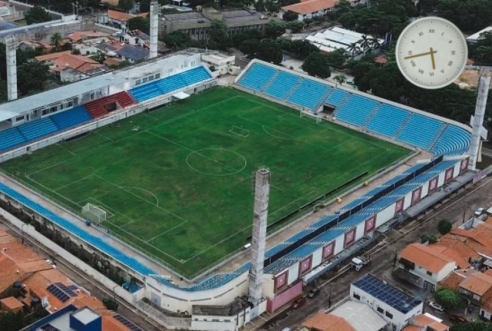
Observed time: 5:43
